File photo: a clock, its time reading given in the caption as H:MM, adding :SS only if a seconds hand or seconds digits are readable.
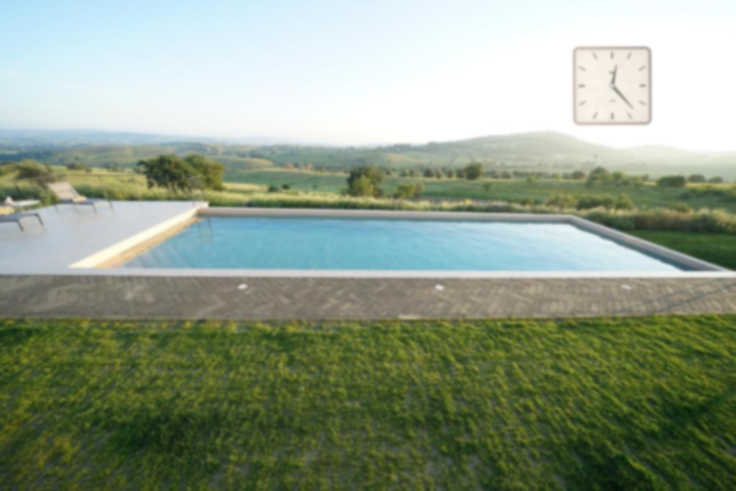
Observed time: 12:23
